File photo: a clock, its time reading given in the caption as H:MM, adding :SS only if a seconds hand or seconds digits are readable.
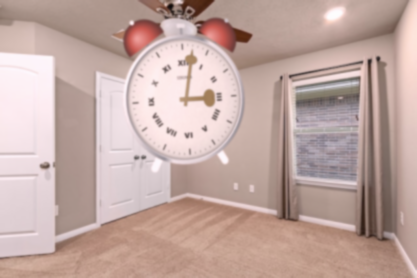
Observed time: 3:02
